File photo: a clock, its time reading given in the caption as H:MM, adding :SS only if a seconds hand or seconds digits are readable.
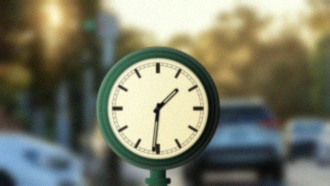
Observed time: 1:31
